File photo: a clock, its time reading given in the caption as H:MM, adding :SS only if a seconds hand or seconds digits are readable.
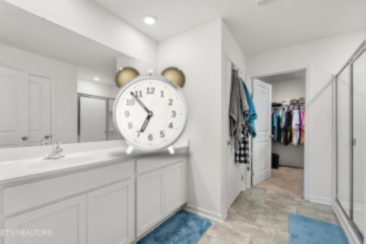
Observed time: 6:53
